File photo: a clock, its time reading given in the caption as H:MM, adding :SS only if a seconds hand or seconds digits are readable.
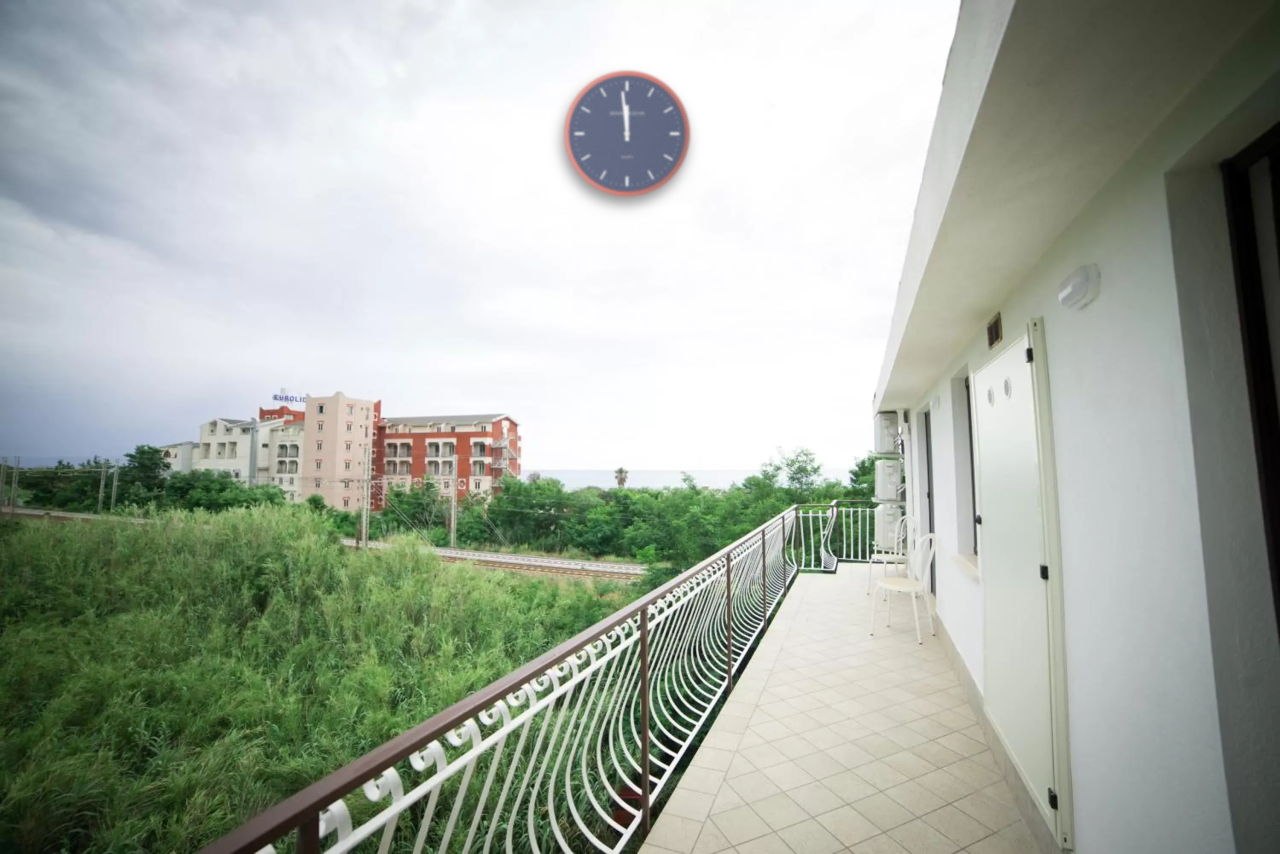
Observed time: 11:59
